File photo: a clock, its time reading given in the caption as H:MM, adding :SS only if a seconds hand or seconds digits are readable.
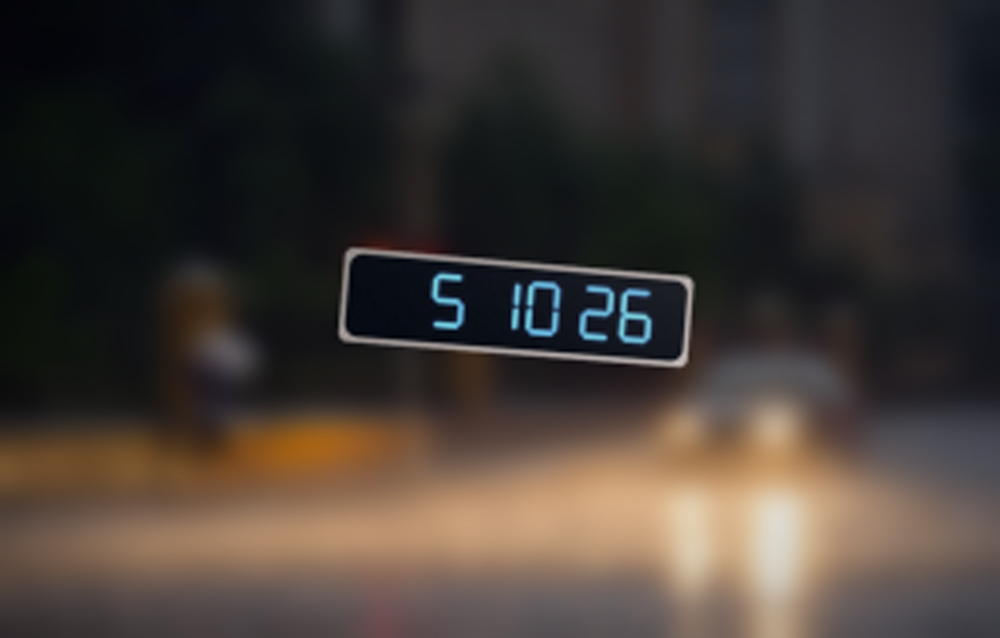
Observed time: 5:10:26
